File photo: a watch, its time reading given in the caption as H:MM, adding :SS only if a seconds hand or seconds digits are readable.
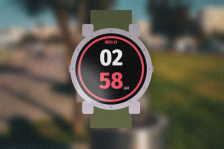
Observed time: 2:58
